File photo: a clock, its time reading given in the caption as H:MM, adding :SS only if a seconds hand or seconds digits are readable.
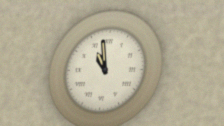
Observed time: 10:58
